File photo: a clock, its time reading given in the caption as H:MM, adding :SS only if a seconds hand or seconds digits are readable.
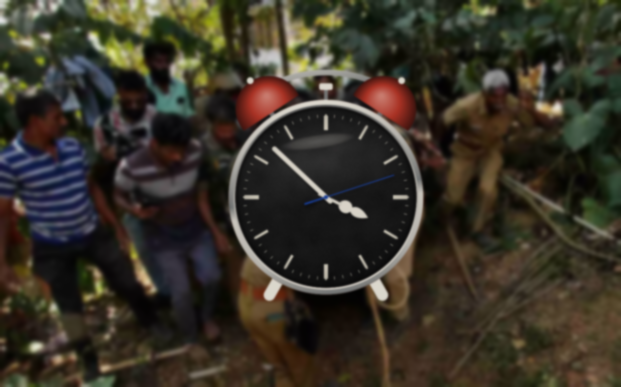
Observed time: 3:52:12
